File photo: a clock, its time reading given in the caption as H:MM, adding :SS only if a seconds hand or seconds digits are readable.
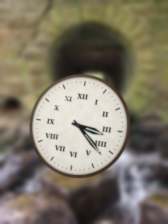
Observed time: 3:22
